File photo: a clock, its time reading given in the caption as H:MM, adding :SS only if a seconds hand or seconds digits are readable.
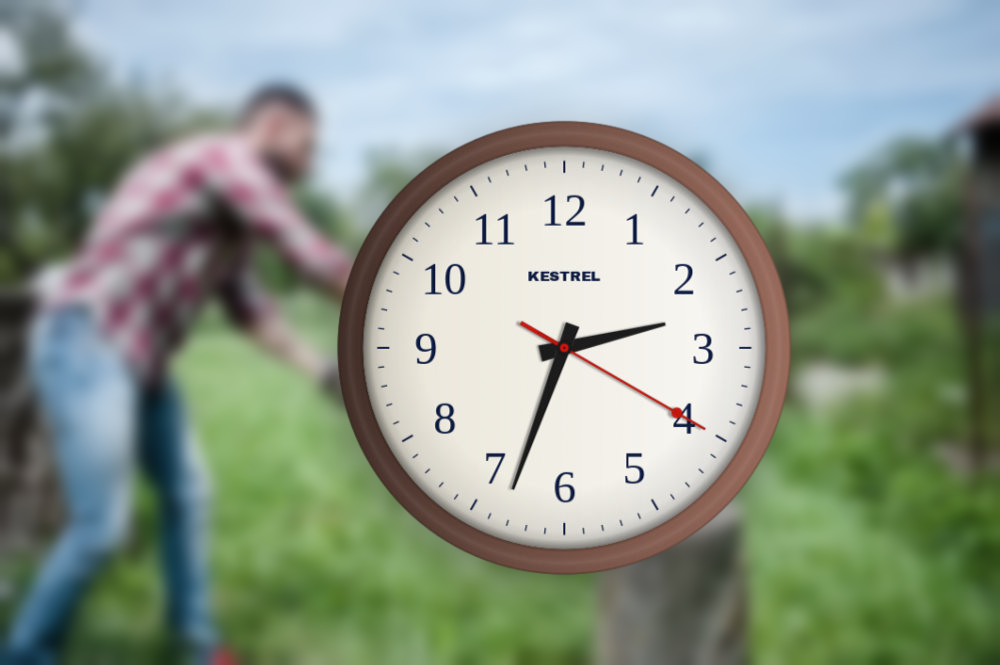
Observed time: 2:33:20
